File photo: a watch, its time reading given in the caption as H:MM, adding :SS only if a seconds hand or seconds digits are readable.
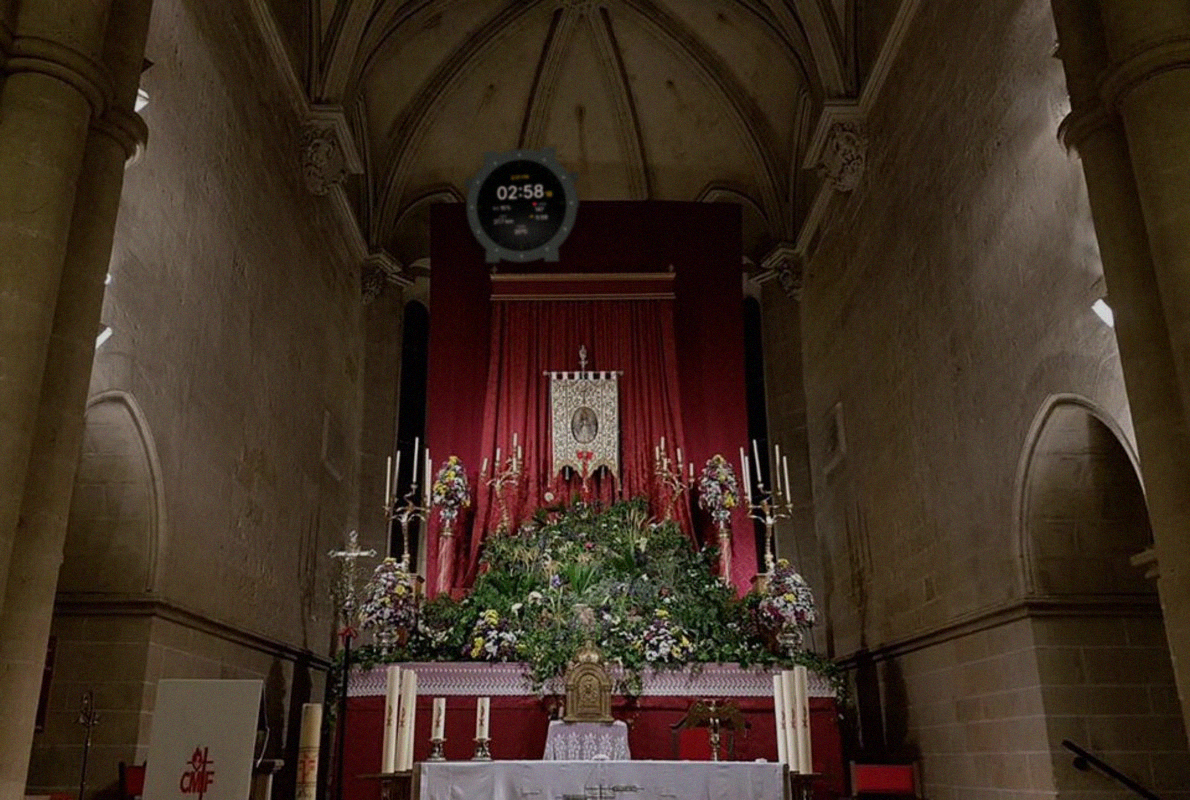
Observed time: 2:58
